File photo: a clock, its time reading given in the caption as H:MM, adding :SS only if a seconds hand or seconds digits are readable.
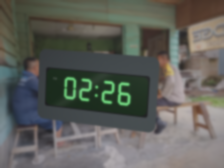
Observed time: 2:26
